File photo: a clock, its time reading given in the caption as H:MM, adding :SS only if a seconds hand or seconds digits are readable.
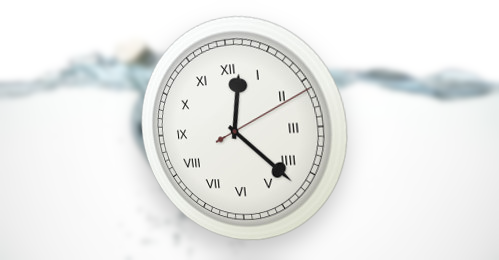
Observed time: 12:22:11
